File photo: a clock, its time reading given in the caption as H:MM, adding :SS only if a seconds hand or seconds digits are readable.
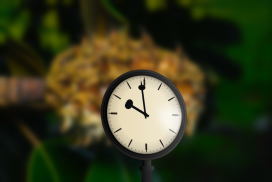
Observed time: 9:59
